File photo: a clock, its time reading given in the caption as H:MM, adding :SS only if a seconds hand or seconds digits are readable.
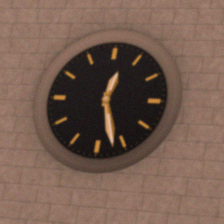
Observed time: 12:27
